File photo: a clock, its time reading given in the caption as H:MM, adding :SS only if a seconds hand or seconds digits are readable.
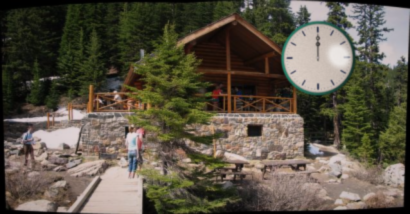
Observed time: 12:00
